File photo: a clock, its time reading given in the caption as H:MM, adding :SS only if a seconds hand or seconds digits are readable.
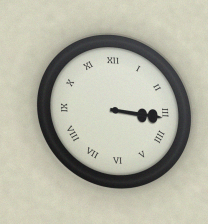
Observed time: 3:16
